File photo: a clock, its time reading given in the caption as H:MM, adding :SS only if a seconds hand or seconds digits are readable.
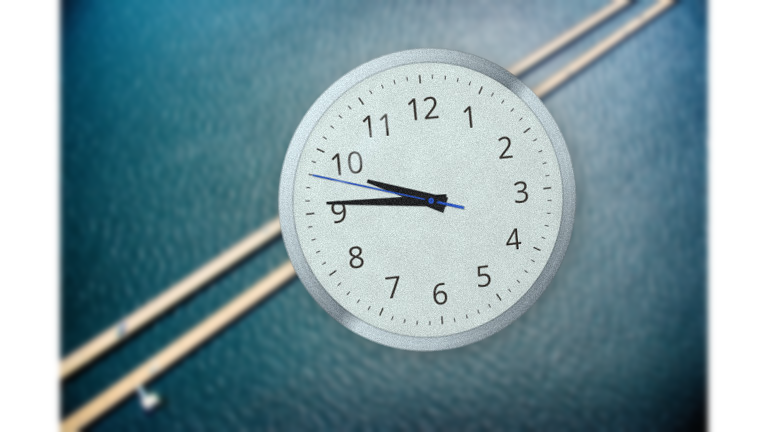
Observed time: 9:45:48
